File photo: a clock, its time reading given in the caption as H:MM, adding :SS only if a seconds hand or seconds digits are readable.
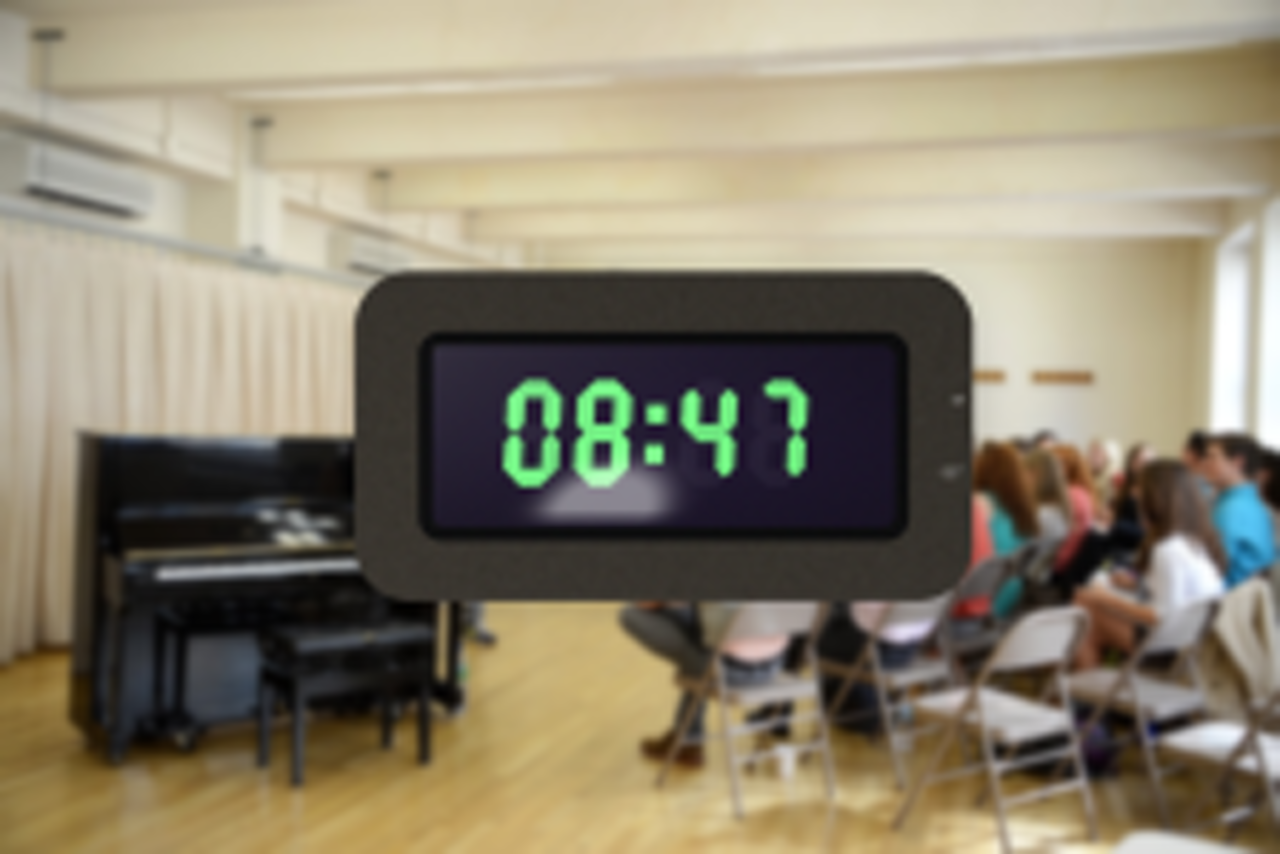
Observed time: 8:47
